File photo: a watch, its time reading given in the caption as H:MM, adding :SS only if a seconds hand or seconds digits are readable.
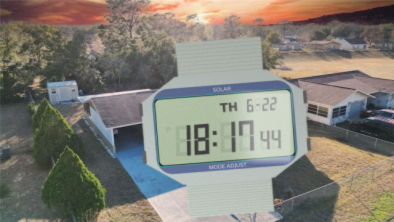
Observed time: 18:17:44
